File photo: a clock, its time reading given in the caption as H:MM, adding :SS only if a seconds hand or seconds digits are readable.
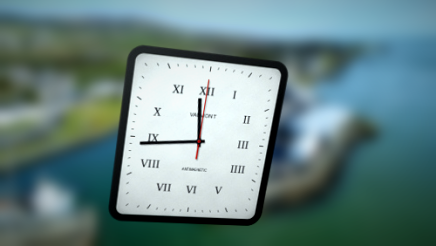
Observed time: 11:44:00
